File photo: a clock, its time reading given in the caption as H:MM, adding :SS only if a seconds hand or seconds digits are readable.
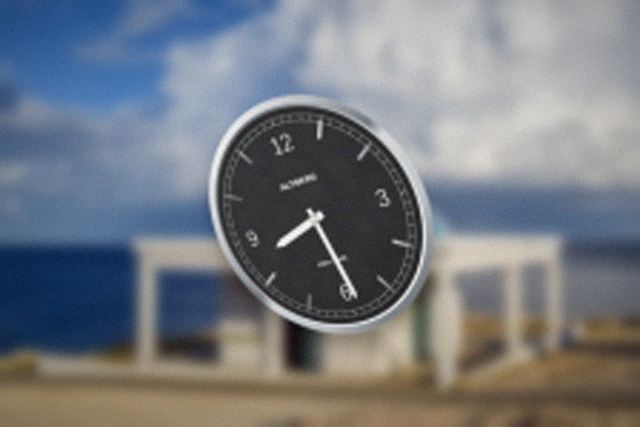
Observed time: 8:29
